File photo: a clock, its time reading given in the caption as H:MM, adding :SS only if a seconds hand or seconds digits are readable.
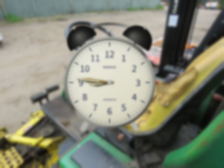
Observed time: 8:46
